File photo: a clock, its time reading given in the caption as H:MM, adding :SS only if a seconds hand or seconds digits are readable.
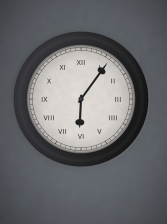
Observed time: 6:06
